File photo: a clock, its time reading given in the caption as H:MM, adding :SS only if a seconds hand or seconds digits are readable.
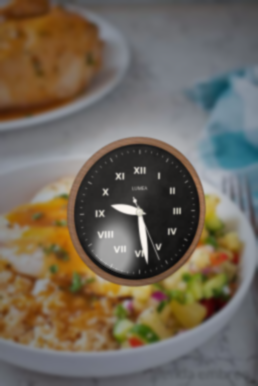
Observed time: 9:28:26
